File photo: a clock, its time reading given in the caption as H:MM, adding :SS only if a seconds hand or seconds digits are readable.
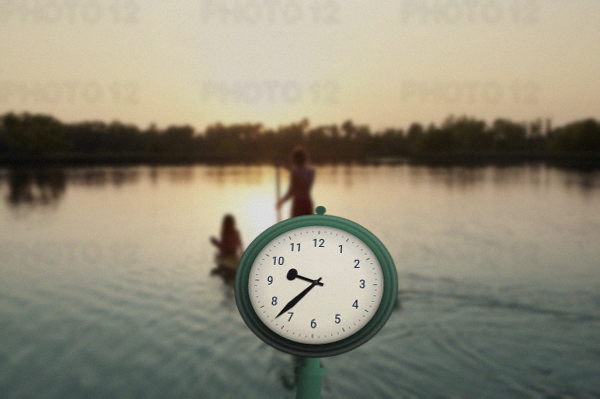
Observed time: 9:37
